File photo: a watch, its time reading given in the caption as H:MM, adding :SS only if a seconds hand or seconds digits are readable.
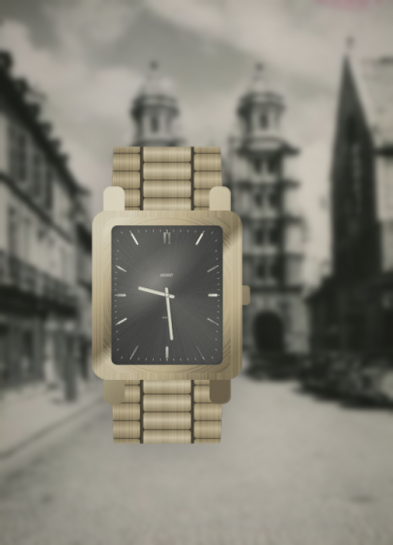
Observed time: 9:29
